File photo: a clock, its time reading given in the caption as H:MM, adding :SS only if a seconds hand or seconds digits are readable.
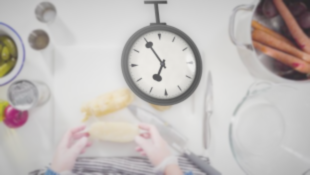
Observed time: 6:55
